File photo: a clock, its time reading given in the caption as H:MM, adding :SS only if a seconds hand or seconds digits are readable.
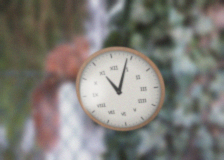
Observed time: 11:04
